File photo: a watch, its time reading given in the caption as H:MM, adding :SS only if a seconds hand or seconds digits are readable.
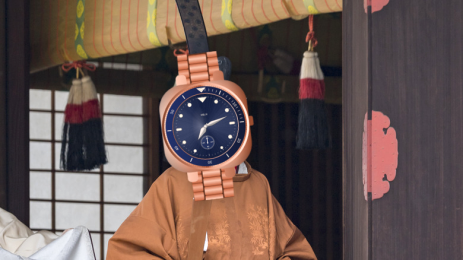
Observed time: 7:12
